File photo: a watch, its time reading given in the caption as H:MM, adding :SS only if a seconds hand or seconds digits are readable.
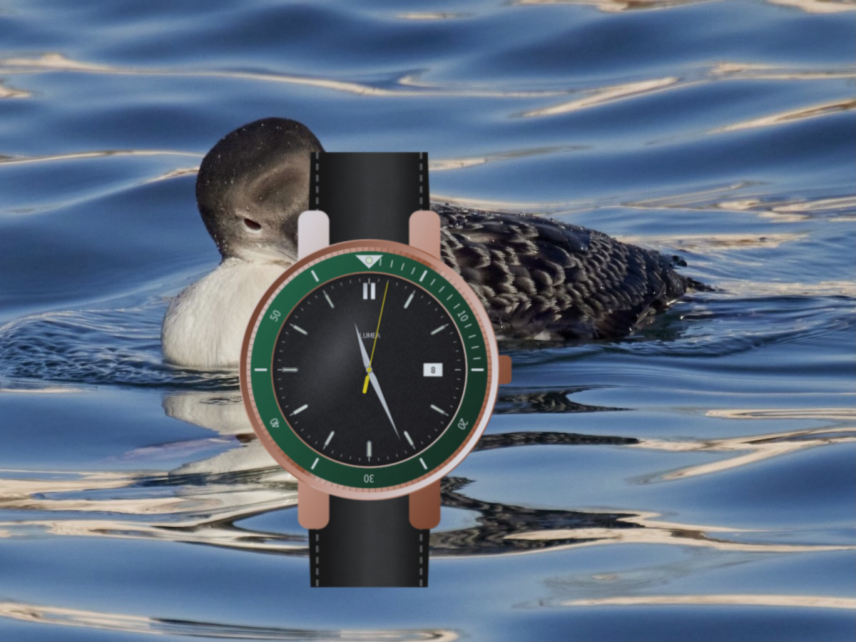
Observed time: 11:26:02
